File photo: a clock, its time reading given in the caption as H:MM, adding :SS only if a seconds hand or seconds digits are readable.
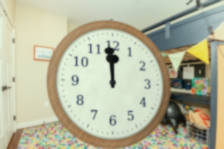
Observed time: 11:59
